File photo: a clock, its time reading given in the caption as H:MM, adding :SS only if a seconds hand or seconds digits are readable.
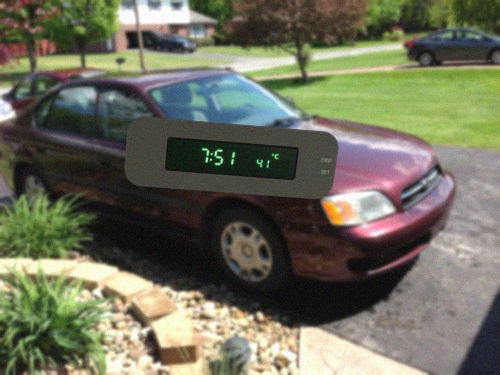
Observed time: 7:51
